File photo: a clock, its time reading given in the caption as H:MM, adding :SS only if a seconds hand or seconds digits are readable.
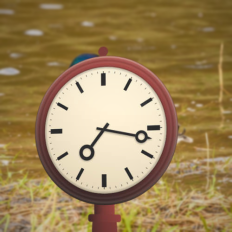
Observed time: 7:17
